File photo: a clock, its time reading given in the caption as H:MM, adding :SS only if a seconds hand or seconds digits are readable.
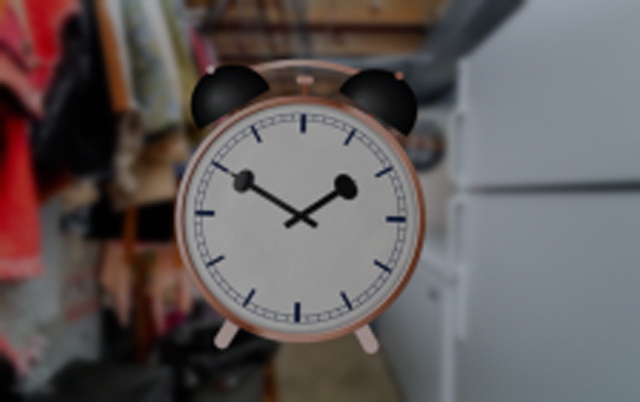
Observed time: 1:50
